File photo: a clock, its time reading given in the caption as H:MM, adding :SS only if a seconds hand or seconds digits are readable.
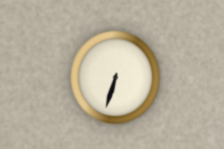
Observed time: 6:33
